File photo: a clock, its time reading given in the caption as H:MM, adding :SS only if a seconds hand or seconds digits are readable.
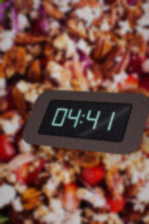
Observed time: 4:41
